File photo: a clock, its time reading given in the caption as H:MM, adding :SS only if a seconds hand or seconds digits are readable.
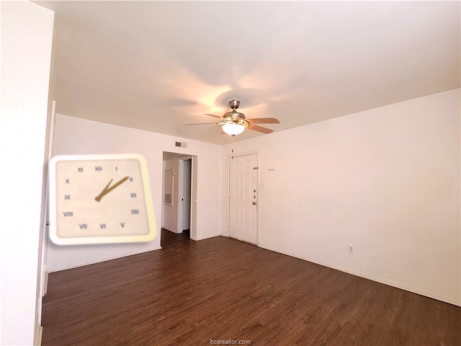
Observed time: 1:09
